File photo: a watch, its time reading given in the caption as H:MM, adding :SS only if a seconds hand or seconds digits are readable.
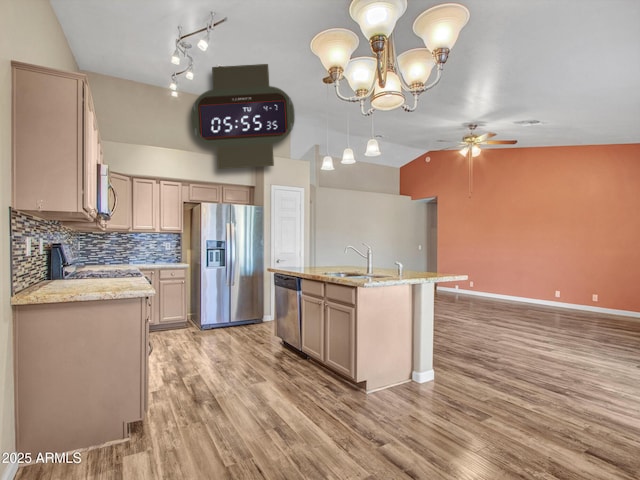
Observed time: 5:55
